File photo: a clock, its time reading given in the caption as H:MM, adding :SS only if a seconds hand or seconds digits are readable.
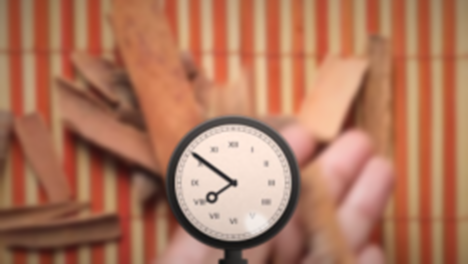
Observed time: 7:51
